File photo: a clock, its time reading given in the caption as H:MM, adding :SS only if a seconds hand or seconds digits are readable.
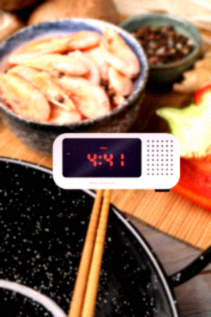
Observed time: 4:41
